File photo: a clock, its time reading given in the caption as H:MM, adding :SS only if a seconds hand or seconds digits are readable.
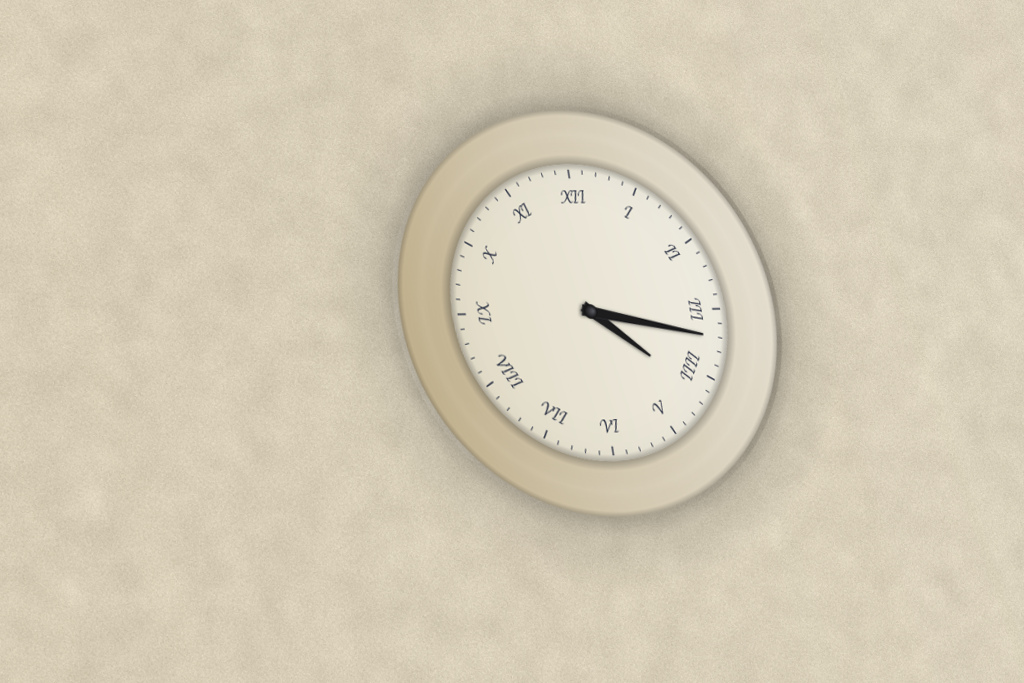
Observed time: 4:17
